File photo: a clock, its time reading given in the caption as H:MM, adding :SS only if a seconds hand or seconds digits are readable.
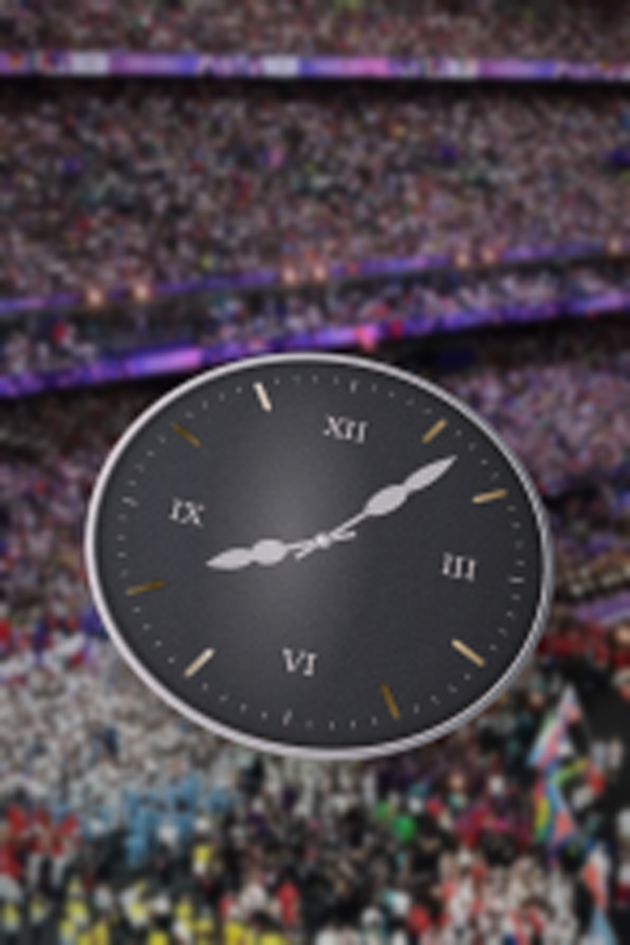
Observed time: 8:07
